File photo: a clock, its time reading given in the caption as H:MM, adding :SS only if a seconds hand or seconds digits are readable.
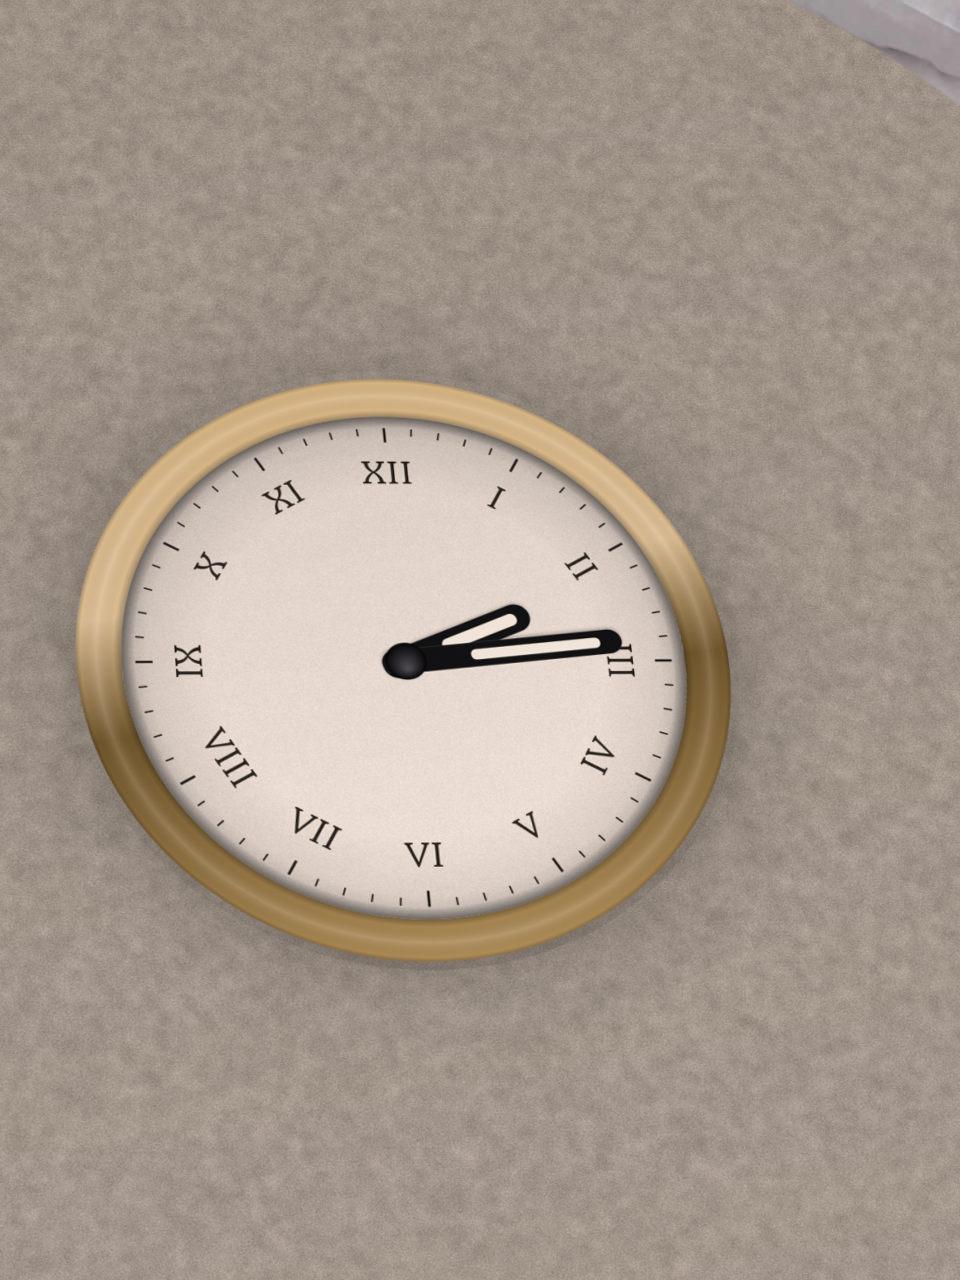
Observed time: 2:14
